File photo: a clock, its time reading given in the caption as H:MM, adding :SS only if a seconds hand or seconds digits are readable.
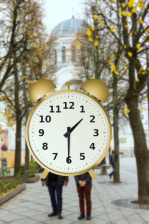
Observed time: 1:30
